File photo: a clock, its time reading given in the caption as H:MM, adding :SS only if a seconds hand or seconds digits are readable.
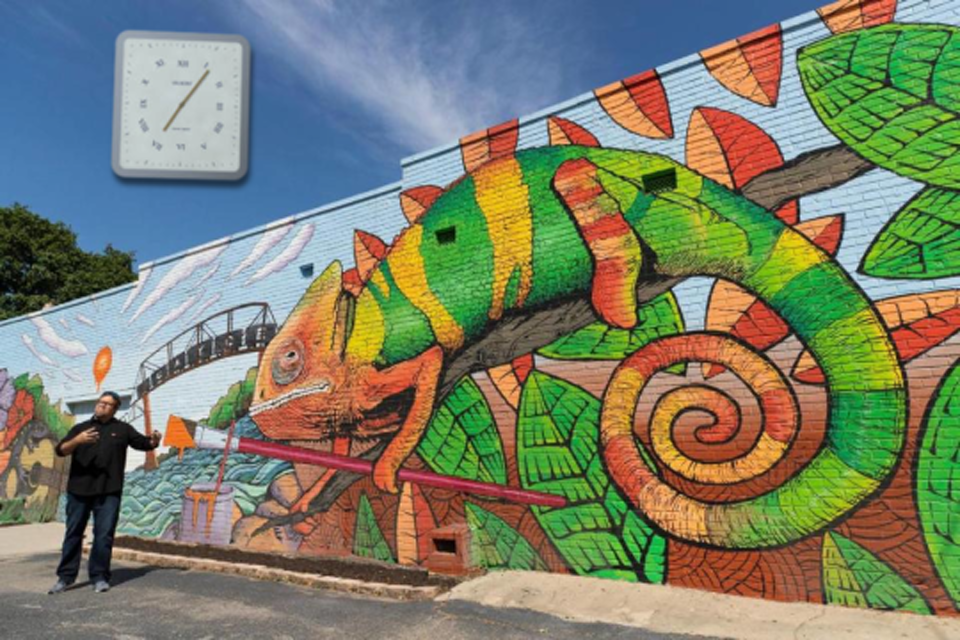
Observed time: 7:06
